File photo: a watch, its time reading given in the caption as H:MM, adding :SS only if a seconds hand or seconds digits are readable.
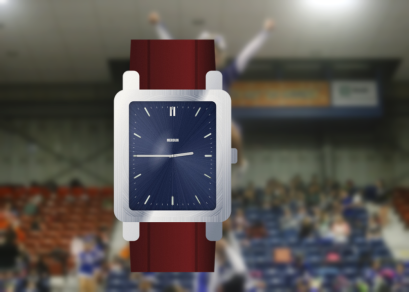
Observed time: 2:45
